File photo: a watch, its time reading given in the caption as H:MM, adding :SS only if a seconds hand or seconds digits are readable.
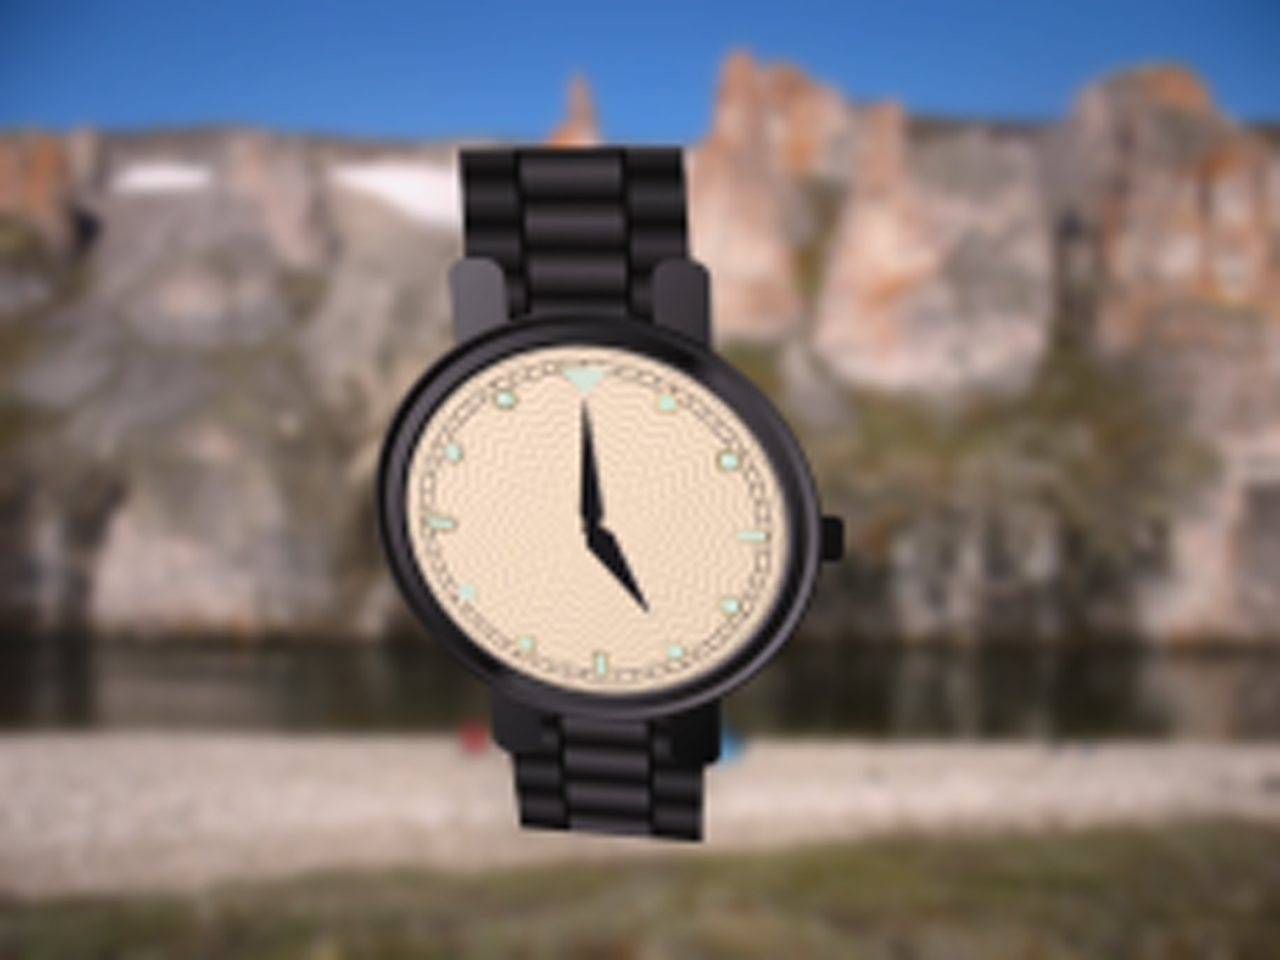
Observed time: 5:00
